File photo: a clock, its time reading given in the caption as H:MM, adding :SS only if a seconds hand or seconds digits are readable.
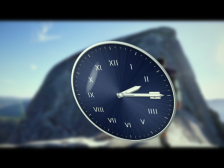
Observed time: 2:15
